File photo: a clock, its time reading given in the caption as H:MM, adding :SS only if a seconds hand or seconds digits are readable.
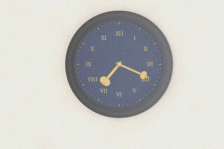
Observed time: 7:19
